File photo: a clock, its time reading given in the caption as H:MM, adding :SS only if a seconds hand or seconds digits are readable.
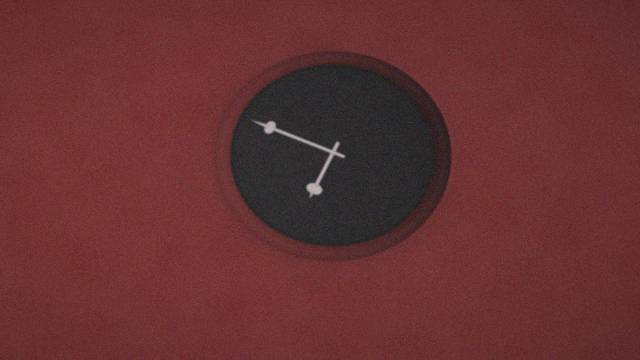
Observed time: 6:49
